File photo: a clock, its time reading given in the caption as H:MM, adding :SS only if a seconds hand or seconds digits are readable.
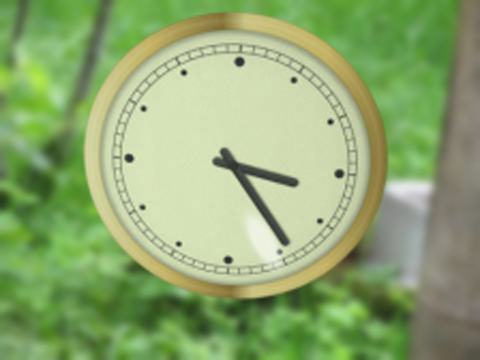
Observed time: 3:24
